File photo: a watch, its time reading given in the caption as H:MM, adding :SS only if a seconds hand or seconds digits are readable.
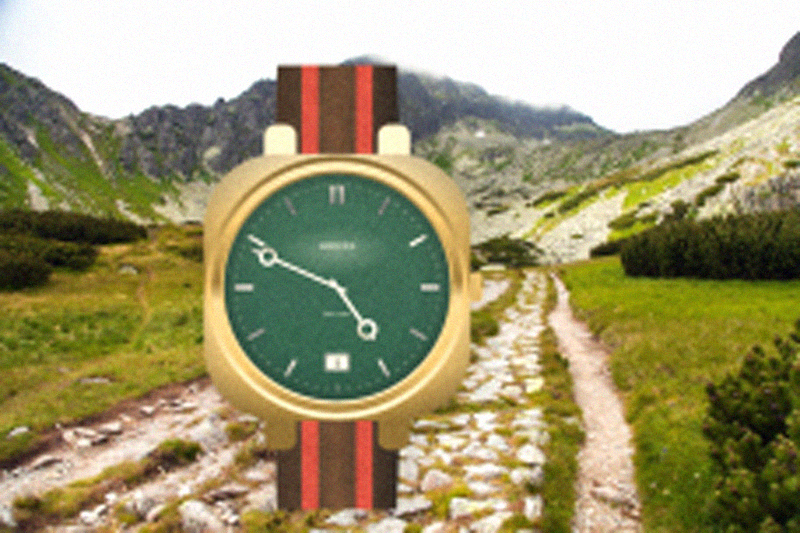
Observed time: 4:49
